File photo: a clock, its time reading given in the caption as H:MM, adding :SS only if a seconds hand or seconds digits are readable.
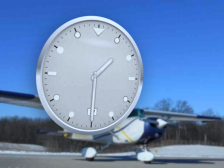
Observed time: 1:30
